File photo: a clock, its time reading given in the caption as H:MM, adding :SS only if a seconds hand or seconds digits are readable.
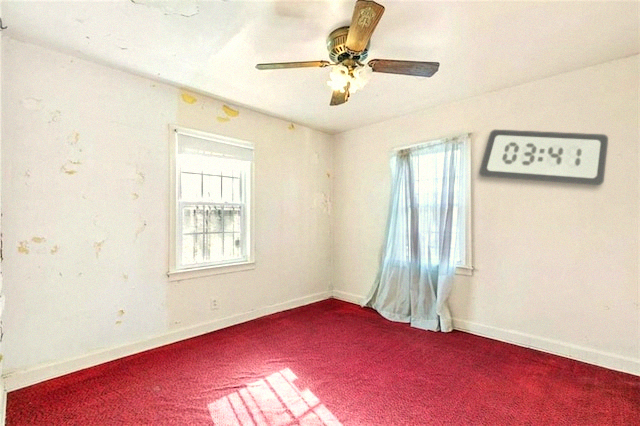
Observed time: 3:41
